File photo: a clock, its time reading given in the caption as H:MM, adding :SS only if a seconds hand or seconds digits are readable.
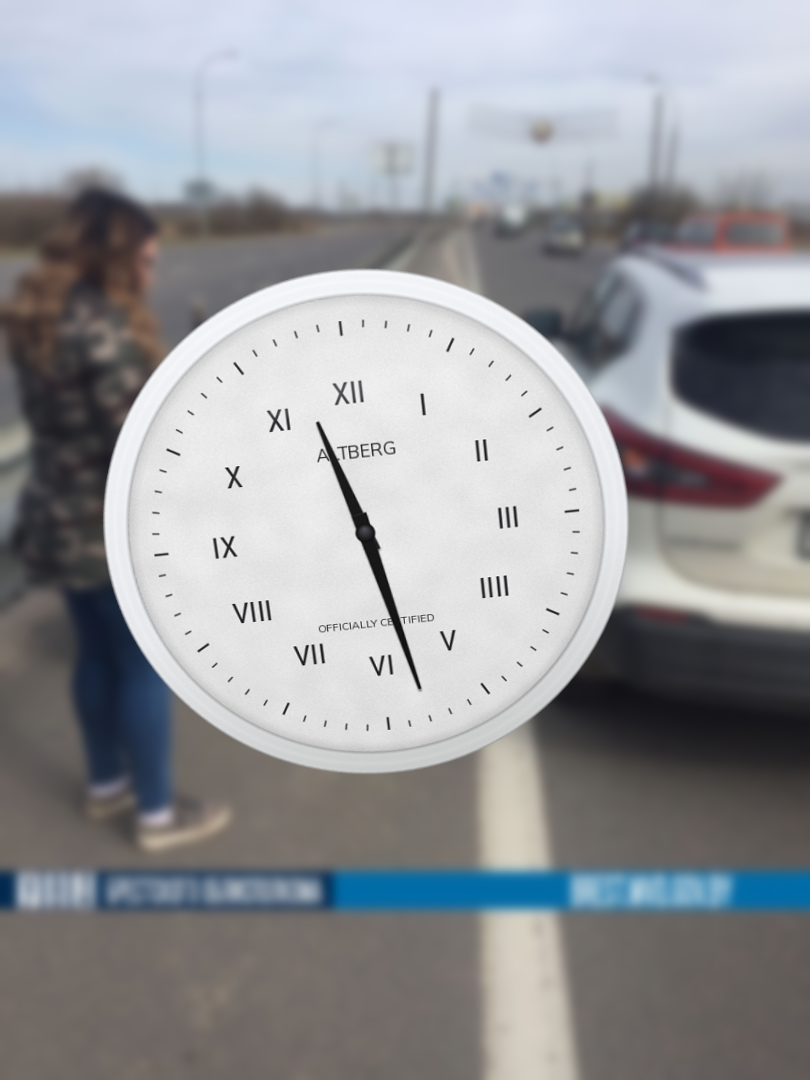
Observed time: 11:28
